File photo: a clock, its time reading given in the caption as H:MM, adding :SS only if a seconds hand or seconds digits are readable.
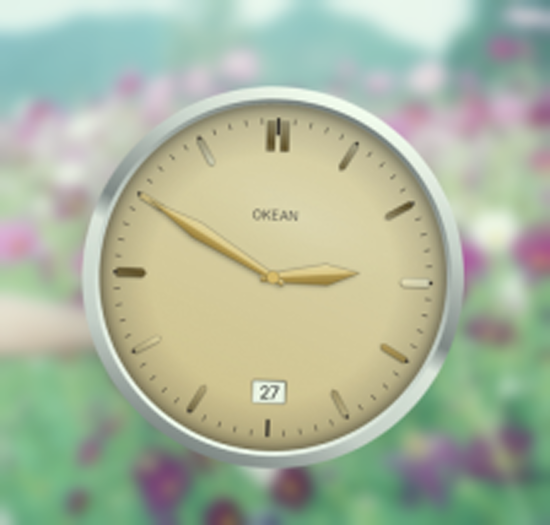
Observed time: 2:50
